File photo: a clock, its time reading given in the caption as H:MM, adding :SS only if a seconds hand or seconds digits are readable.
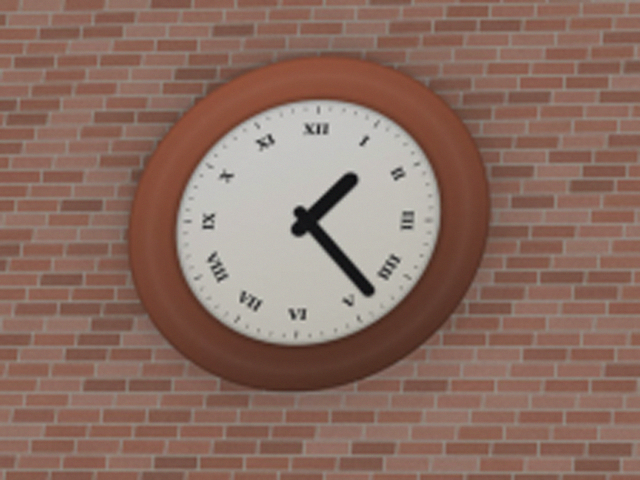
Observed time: 1:23
